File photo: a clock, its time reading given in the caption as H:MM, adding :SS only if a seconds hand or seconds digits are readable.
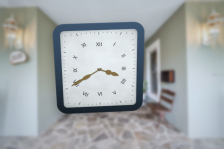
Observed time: 3:40
